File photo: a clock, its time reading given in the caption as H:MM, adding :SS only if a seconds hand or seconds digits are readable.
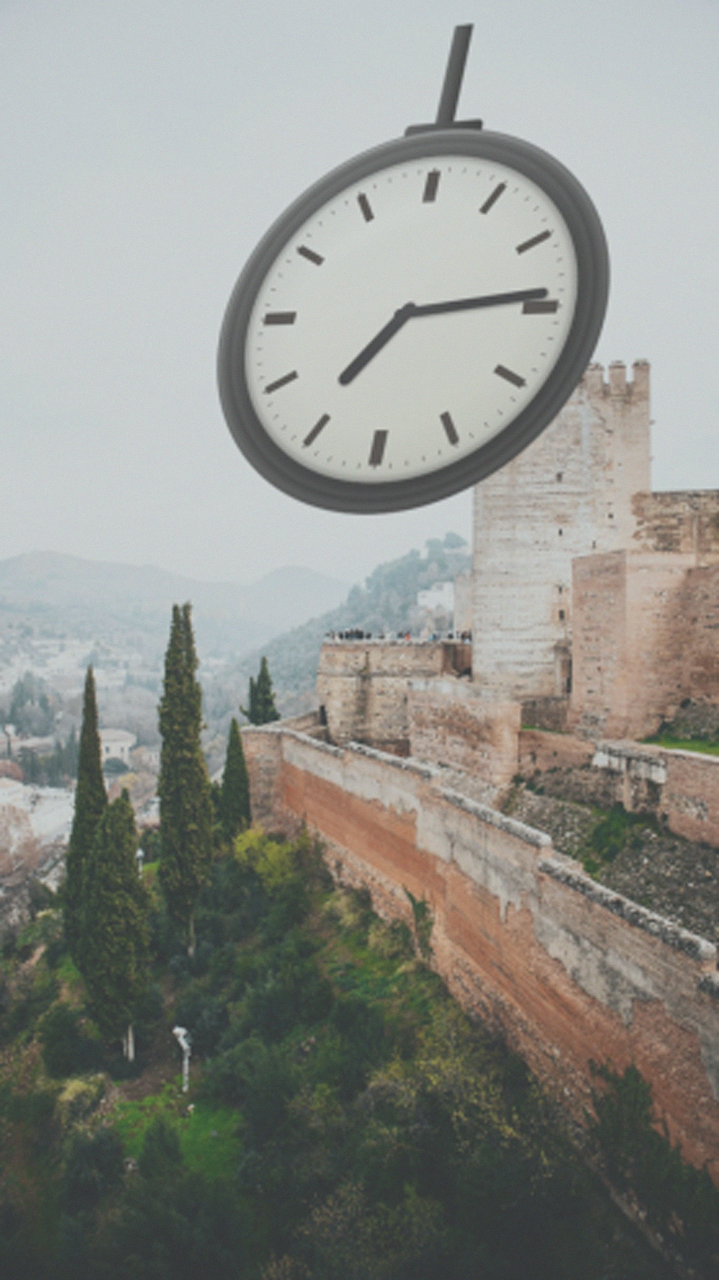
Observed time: 7:14
